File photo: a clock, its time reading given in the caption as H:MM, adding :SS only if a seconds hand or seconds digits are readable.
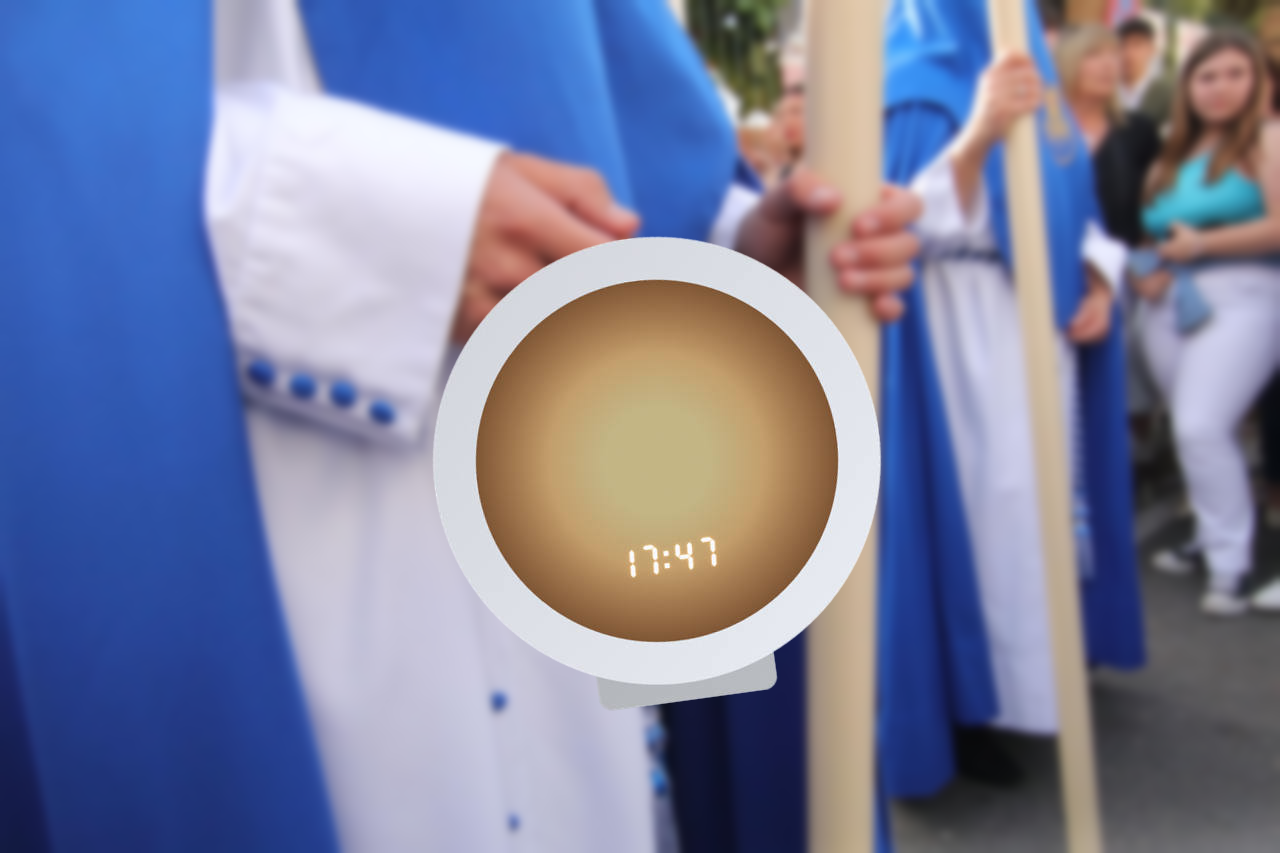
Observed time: 17:47
